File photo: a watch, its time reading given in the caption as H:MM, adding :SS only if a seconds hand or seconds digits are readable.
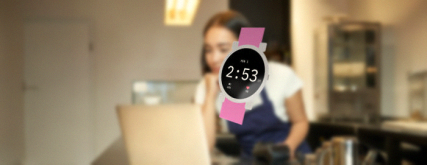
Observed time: 2:53
